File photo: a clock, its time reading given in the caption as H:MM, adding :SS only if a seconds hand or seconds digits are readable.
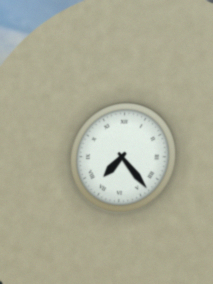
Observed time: 7:23
